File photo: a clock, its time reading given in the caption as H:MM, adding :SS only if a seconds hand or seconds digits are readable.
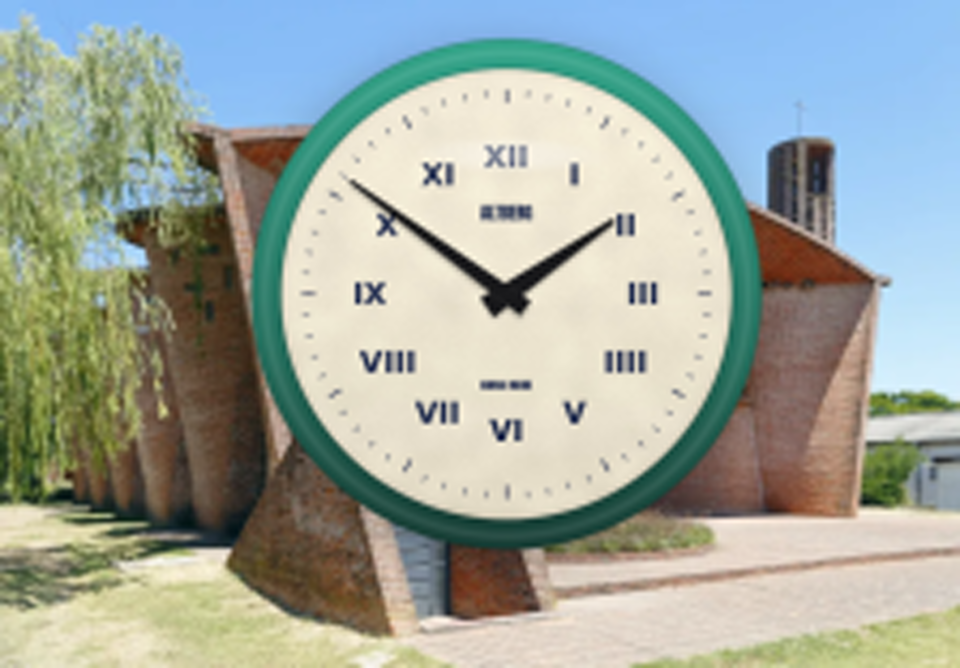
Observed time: 1:51
